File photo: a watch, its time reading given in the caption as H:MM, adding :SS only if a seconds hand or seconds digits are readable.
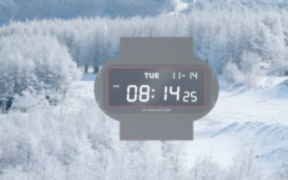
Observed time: 8:14:25
